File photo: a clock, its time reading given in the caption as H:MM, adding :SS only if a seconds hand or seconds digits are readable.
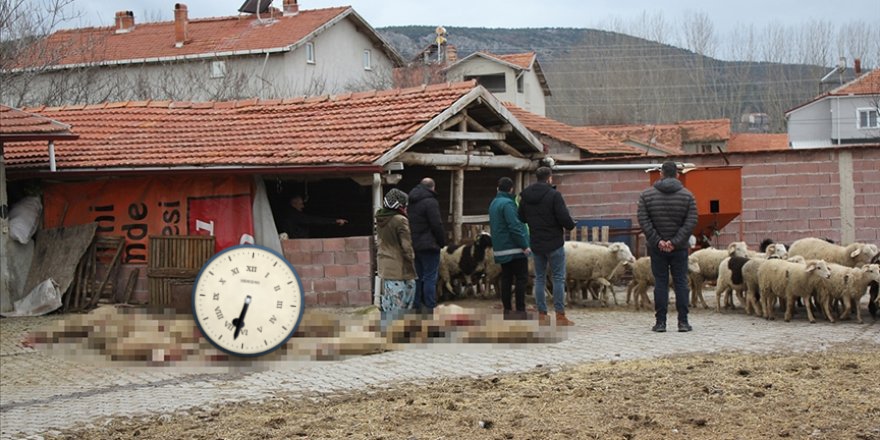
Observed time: 6:32
